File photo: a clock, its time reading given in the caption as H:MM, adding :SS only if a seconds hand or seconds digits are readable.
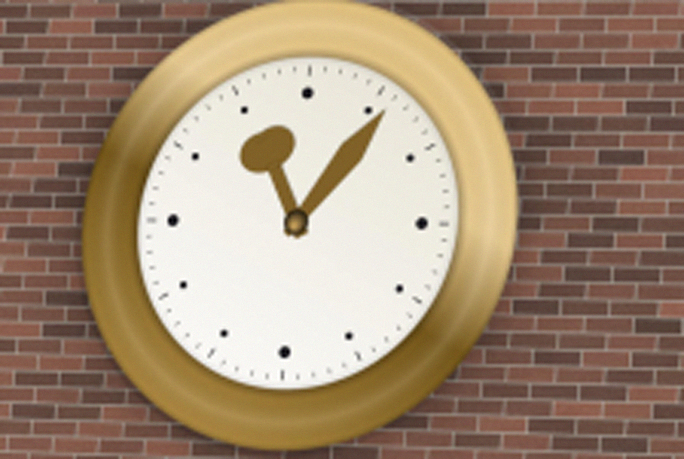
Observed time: 11:06
